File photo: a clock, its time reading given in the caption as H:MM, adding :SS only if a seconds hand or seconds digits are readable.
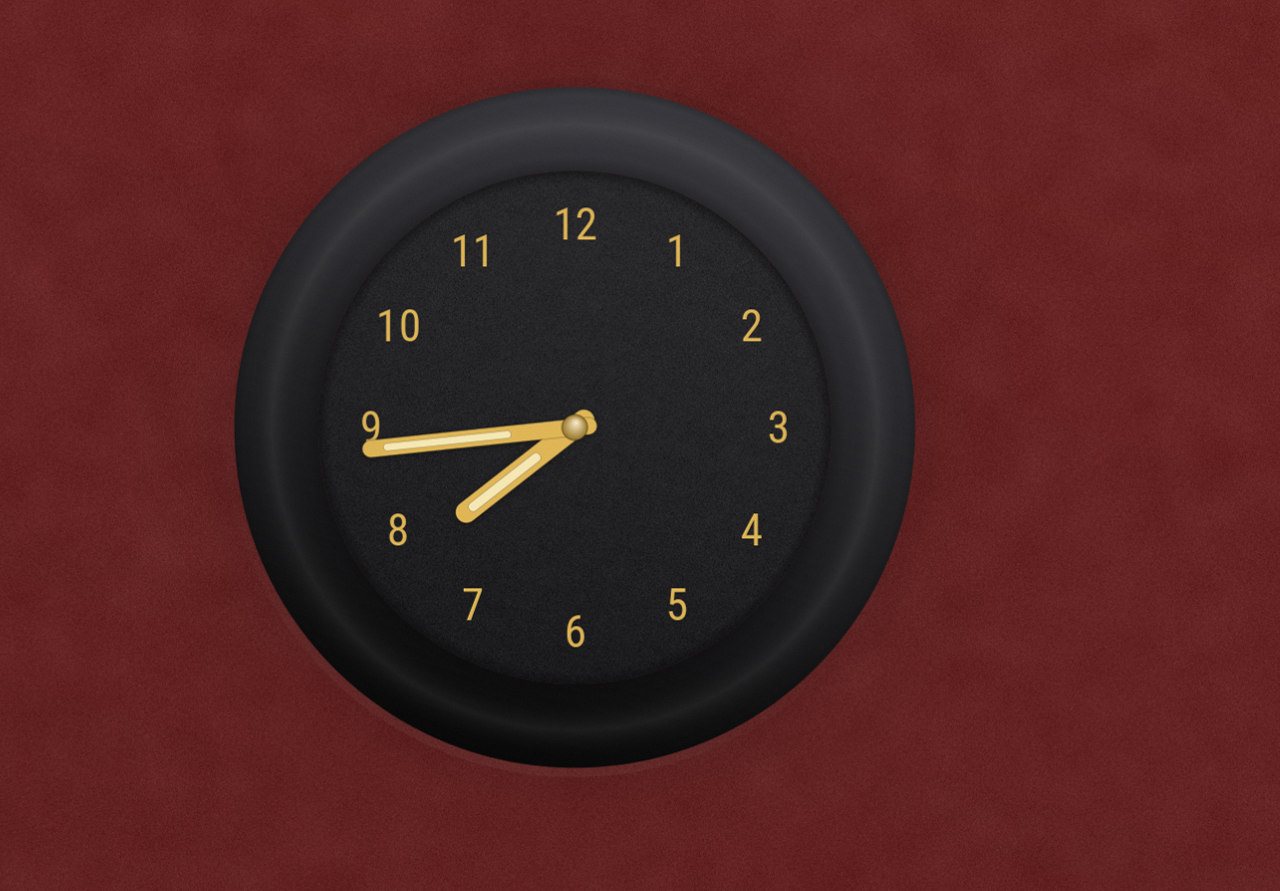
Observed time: 7:44
